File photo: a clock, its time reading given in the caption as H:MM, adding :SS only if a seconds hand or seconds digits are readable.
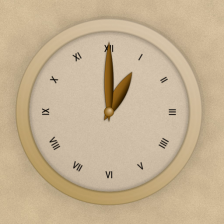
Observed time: 1:00
